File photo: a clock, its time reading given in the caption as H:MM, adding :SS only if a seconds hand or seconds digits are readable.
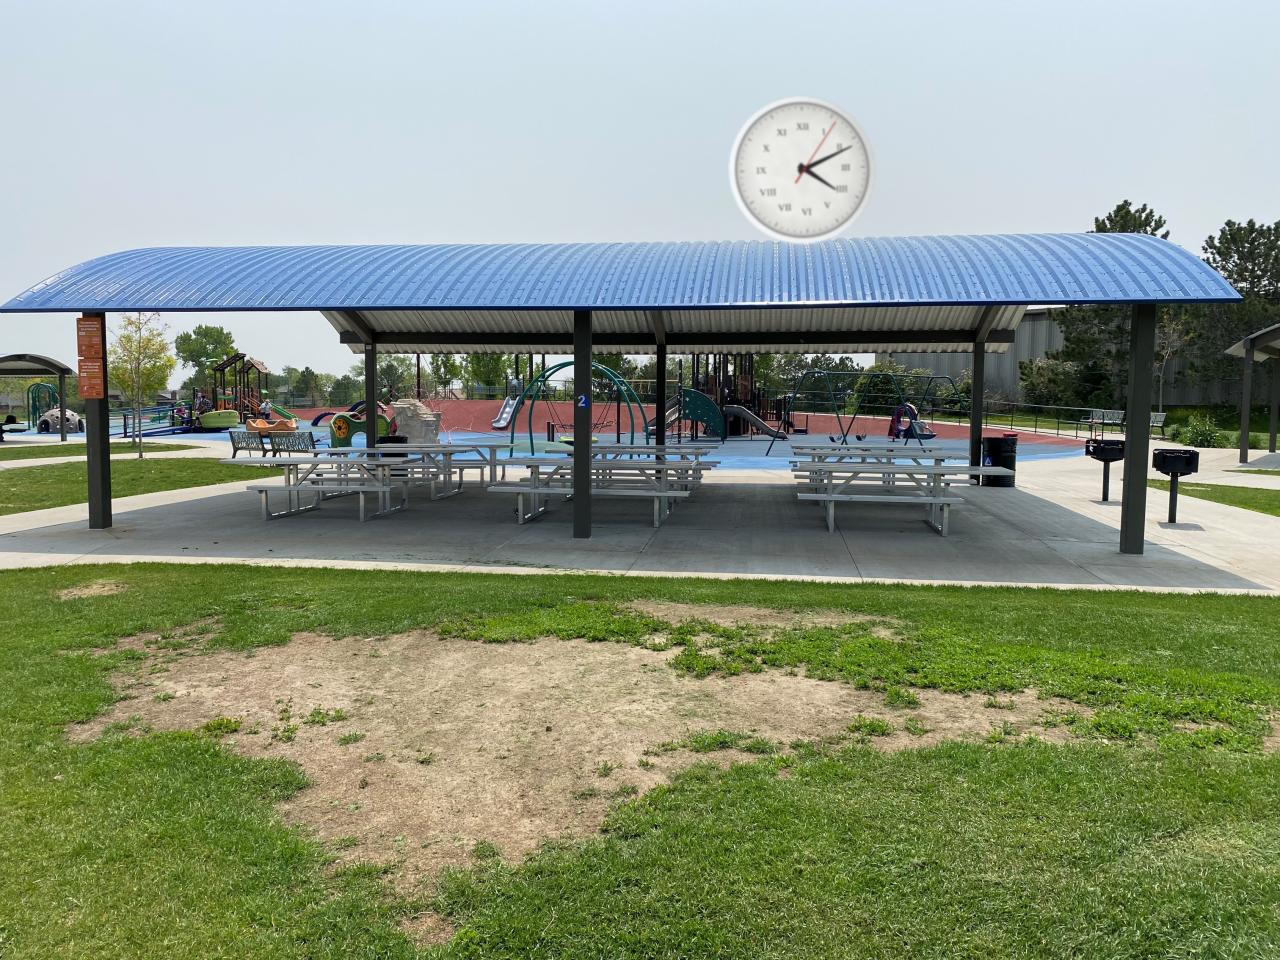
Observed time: 4:11:06
